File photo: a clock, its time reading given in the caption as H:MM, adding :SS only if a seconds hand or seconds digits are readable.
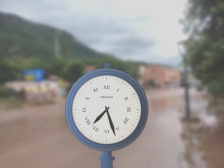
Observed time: 7:27
